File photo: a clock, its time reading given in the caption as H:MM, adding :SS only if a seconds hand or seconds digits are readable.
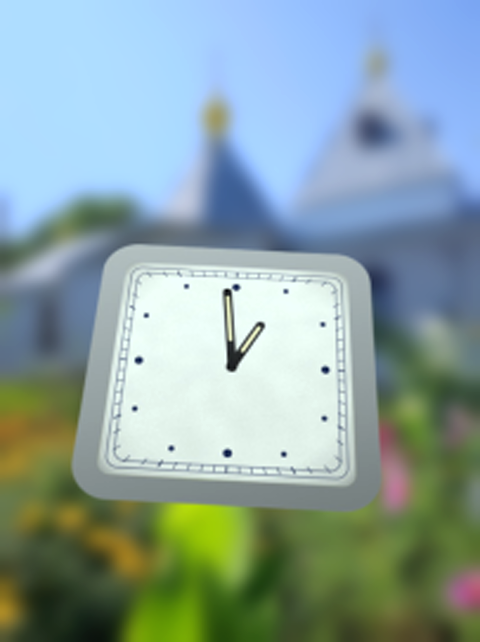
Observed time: 12:59
